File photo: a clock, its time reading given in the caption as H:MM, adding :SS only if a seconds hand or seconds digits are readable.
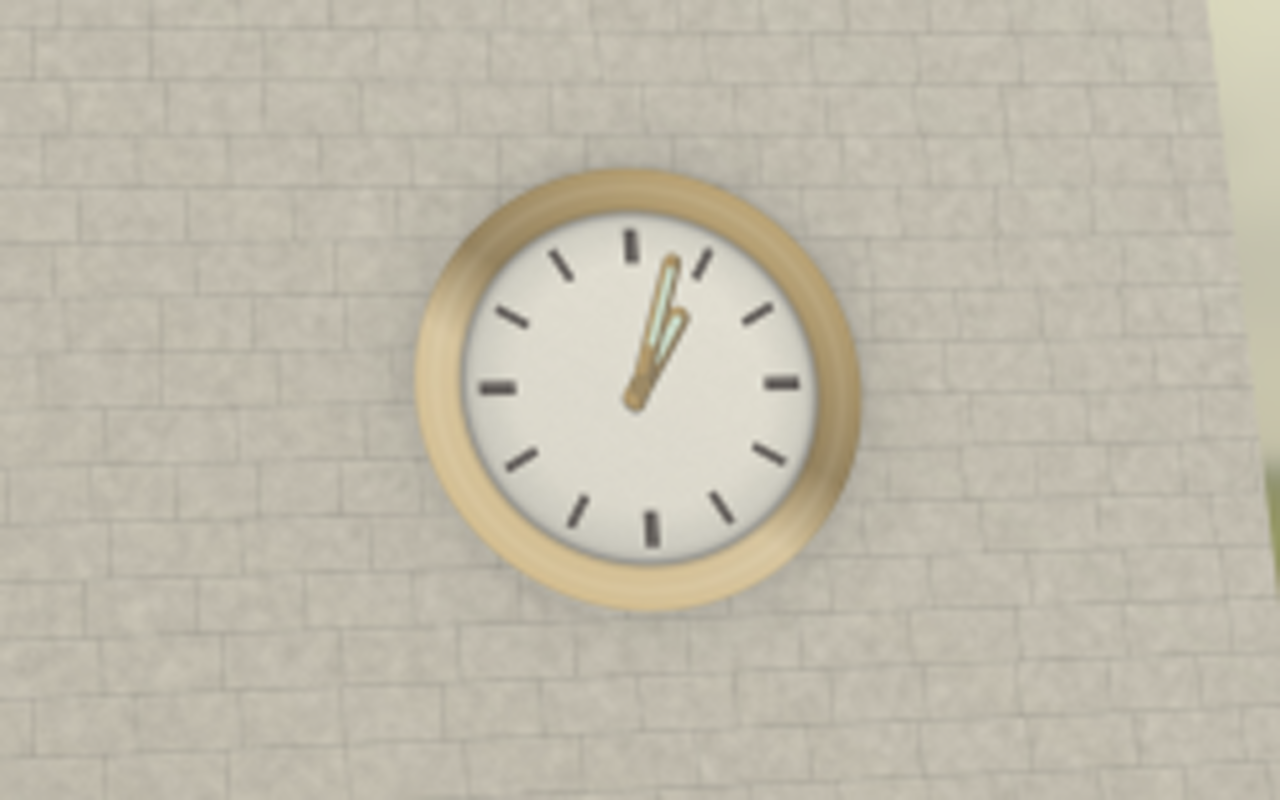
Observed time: 1:03
